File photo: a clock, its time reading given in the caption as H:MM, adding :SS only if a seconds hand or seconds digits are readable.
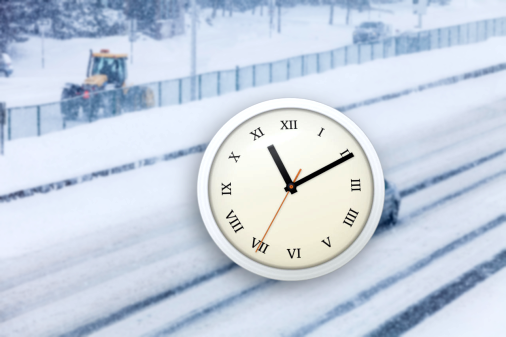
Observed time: 11:10:35
